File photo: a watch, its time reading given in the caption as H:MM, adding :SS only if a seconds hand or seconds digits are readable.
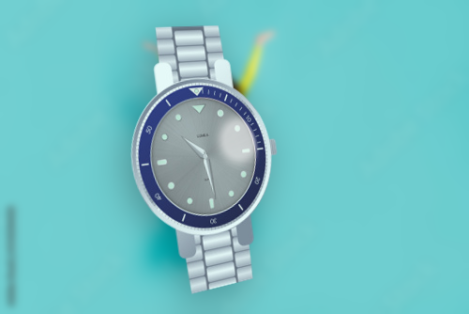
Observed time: 10:29
